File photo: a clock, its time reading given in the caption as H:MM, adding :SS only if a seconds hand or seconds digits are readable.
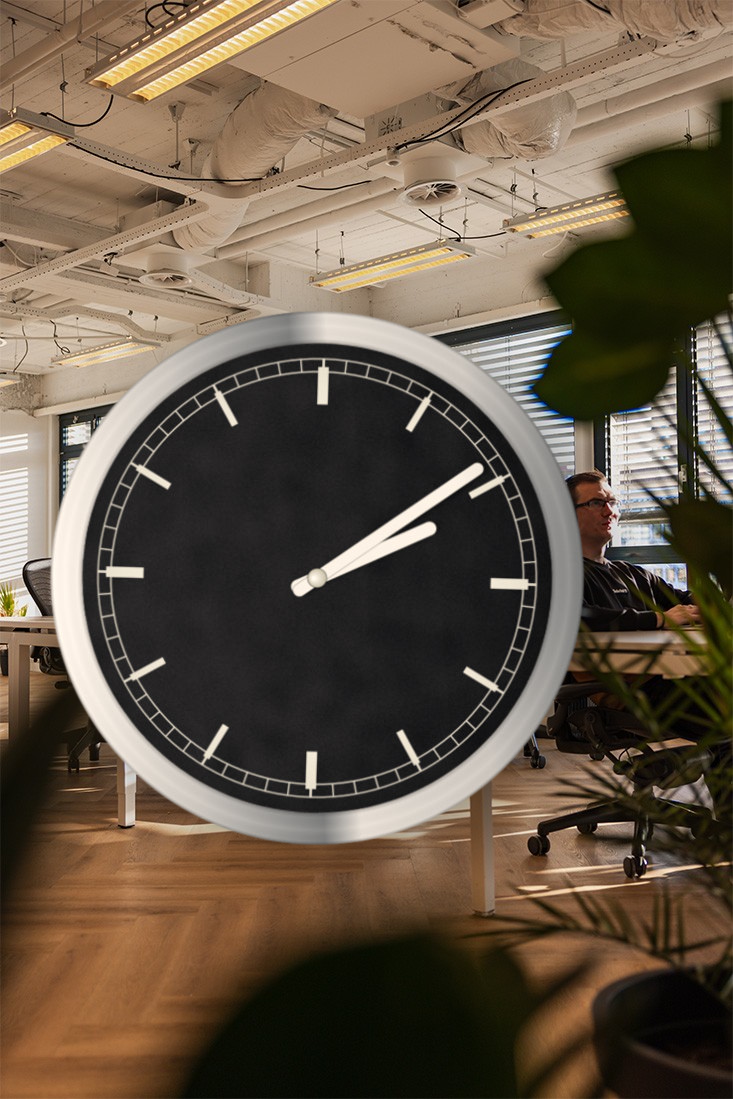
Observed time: 2:09
